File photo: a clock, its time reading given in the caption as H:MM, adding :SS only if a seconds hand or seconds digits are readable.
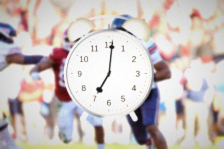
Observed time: 7:01
